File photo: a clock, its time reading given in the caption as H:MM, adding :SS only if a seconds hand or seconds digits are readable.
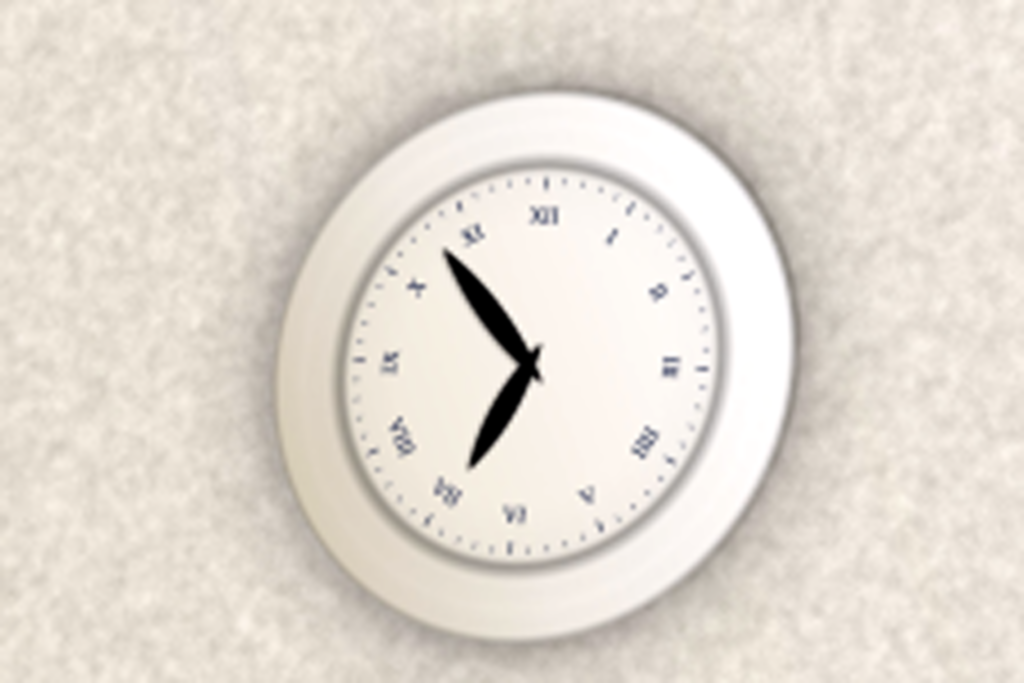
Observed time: 6:53
